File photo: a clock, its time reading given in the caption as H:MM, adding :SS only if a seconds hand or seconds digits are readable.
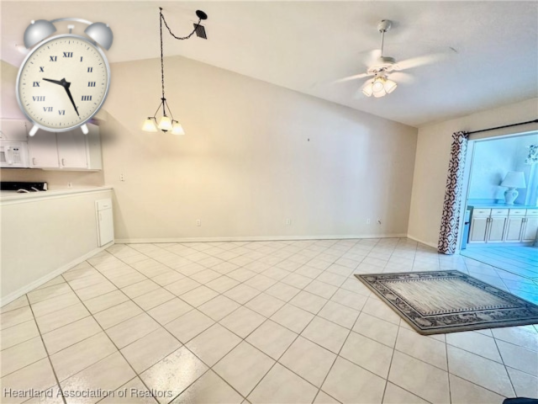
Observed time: 9:25
